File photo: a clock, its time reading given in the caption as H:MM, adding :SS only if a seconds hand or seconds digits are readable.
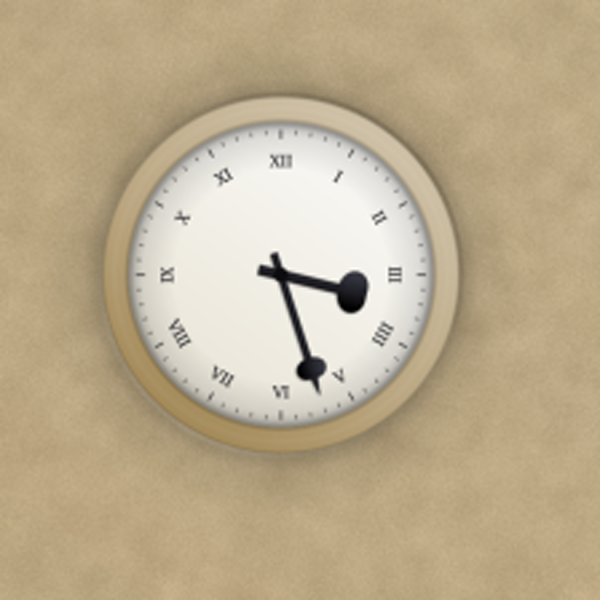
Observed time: 3:27
